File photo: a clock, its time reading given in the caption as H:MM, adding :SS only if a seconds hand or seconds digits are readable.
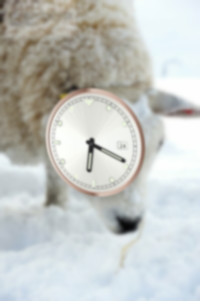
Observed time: 6:19
